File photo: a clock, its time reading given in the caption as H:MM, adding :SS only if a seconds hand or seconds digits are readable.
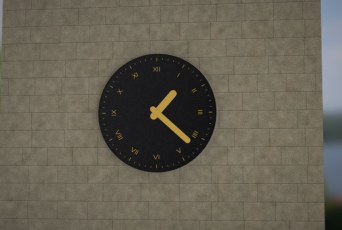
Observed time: 1:22
